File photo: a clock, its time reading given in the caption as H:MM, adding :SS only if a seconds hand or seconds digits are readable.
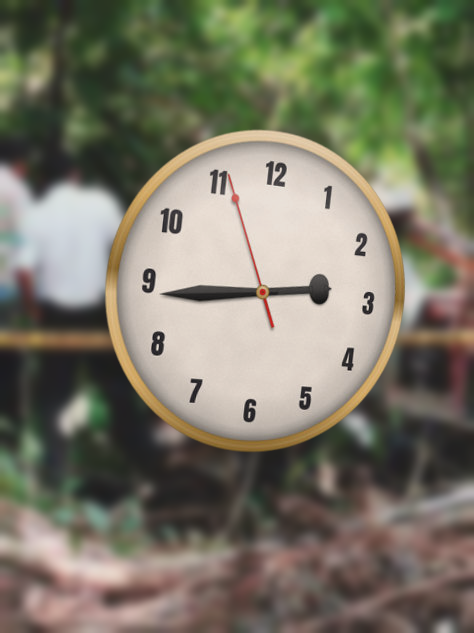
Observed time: 2:43:56
